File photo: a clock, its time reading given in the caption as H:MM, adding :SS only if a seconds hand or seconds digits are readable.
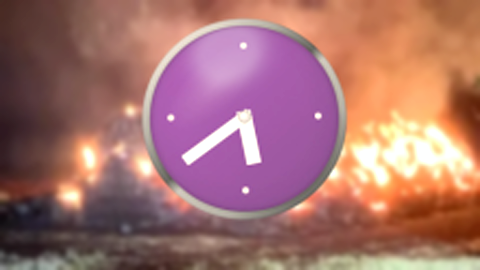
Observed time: 5:39
